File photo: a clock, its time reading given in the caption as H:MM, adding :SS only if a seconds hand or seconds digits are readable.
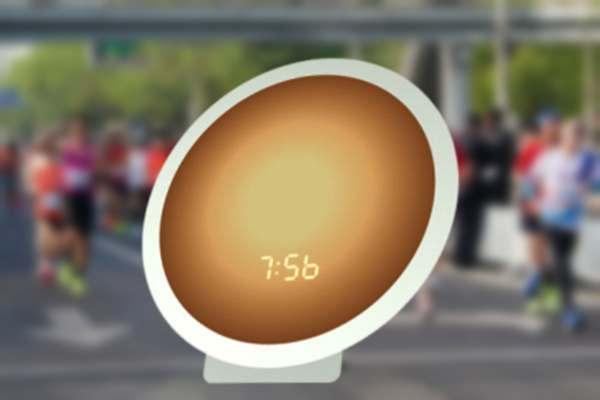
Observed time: 7:56
